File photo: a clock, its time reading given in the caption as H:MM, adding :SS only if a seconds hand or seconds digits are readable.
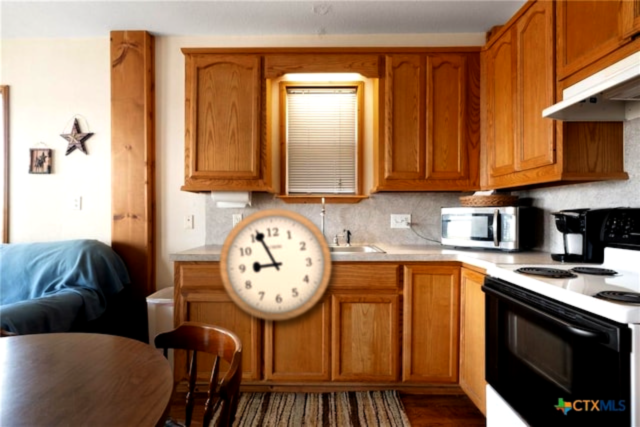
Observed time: 8:56
